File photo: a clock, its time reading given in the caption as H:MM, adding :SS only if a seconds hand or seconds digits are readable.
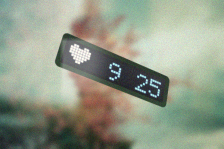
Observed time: 9:25
